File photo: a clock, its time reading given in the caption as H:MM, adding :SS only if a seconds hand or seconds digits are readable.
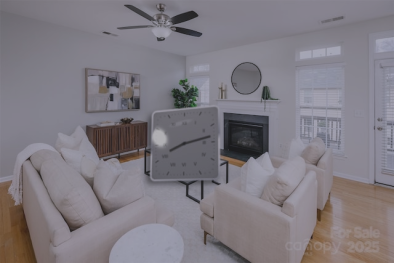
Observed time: 8:13
